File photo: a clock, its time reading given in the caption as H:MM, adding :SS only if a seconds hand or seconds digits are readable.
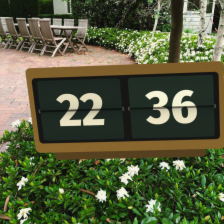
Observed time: 22:36
